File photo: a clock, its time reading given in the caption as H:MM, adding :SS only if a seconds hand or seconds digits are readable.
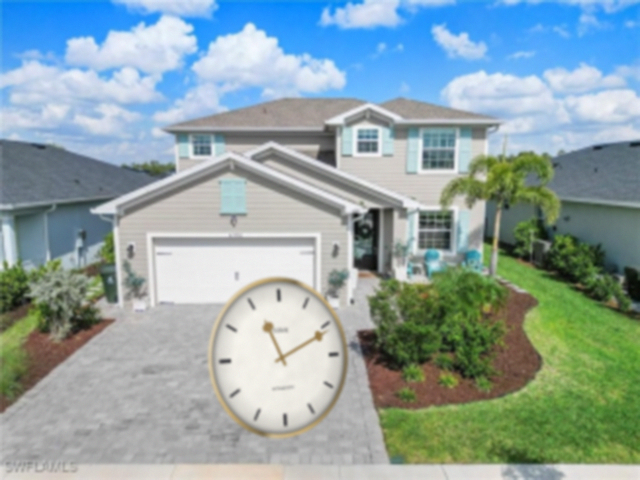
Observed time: 11:11
